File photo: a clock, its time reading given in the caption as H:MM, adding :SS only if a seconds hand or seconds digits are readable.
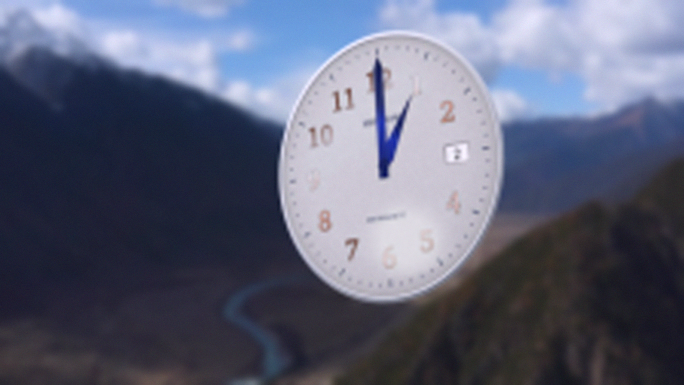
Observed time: 1:00
